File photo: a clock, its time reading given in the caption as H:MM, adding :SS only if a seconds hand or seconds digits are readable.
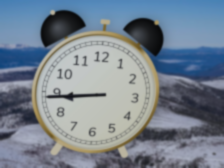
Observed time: 8:44
